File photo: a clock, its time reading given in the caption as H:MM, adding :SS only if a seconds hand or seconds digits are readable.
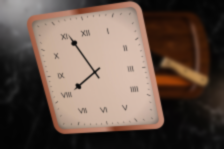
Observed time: 7:56
